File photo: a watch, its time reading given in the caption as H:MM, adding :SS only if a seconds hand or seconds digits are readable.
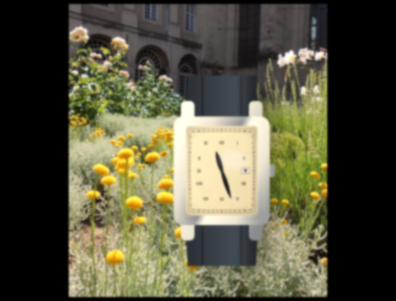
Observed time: 11:27
